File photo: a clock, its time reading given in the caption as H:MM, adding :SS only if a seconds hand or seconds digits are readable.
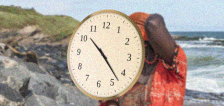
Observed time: 10:23
